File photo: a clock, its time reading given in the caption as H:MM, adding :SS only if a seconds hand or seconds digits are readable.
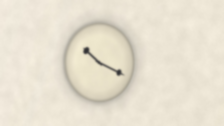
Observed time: 10:19
